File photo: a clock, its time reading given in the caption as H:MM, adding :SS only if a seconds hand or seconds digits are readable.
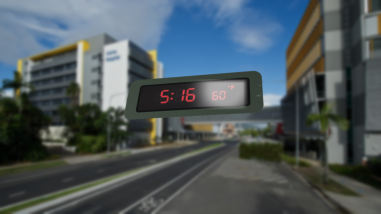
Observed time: 5:16
